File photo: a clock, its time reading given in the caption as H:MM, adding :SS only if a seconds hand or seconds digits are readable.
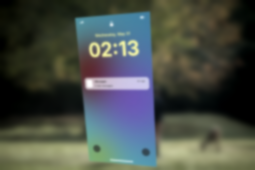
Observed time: 2:13
